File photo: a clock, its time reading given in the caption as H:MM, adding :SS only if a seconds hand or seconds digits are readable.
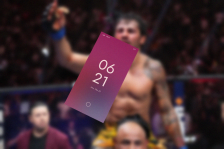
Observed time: 6:21
